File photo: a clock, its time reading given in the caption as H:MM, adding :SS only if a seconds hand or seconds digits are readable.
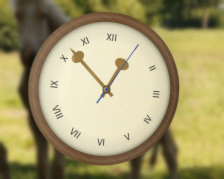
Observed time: 12:52:05
